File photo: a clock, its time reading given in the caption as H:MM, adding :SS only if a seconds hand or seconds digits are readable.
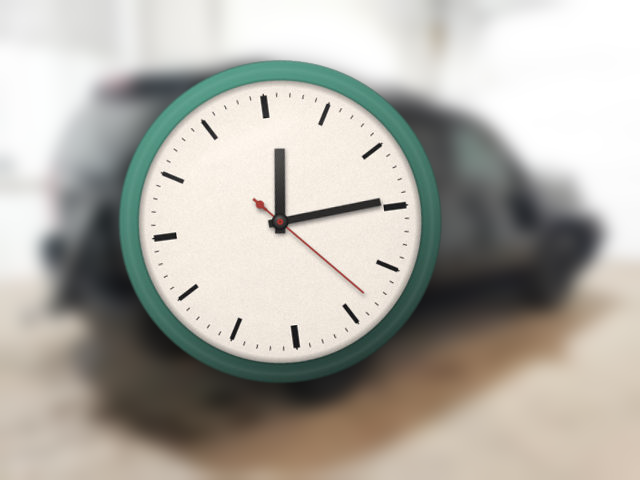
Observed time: 12:14:23
